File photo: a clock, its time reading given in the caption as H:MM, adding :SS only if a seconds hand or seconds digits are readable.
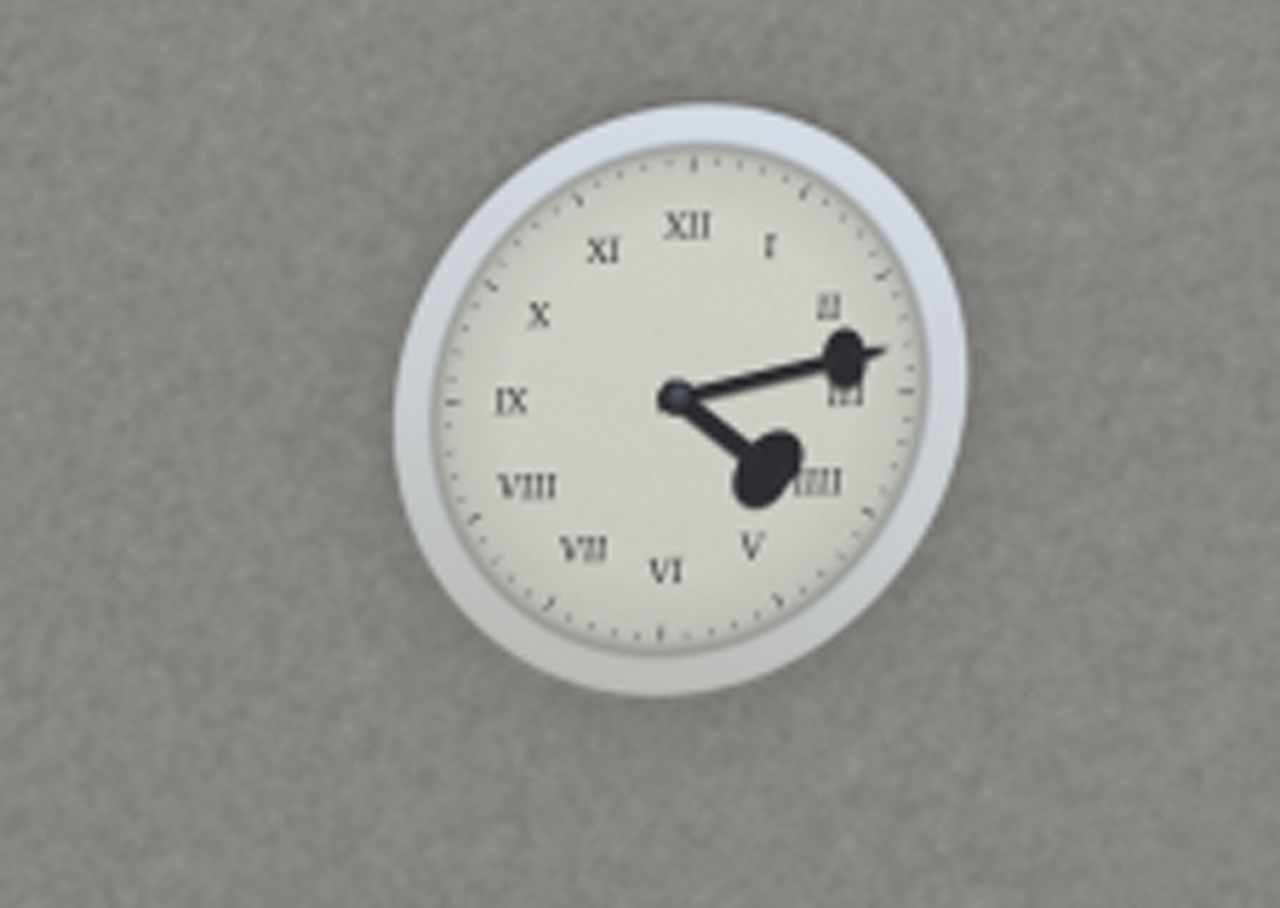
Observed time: 4:13
